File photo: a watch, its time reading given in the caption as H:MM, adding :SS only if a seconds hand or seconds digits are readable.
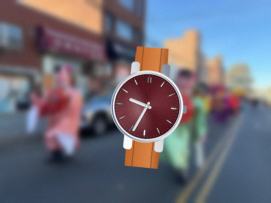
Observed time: 9:34
